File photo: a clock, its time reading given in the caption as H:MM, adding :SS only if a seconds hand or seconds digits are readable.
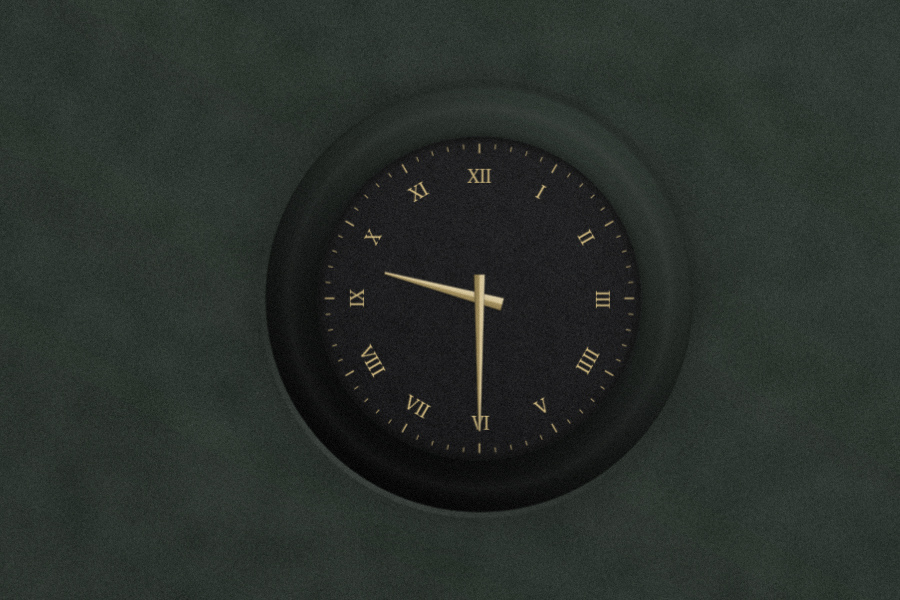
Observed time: 9:30
